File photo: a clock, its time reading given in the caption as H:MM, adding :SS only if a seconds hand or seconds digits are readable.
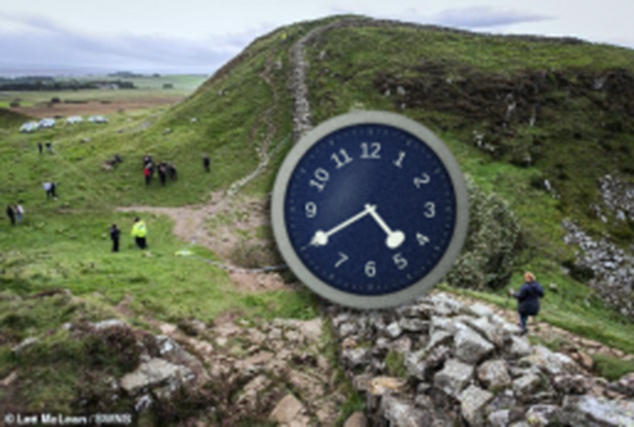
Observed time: 4:40
